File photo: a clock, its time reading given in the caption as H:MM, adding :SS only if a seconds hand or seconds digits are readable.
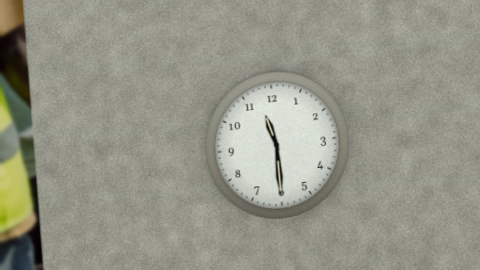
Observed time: 11:30
